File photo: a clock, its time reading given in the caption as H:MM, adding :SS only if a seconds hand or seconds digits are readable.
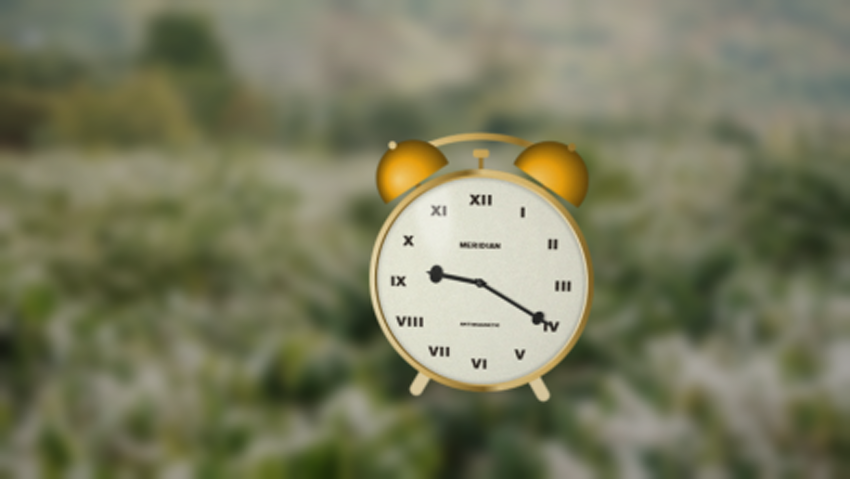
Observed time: 9:20
